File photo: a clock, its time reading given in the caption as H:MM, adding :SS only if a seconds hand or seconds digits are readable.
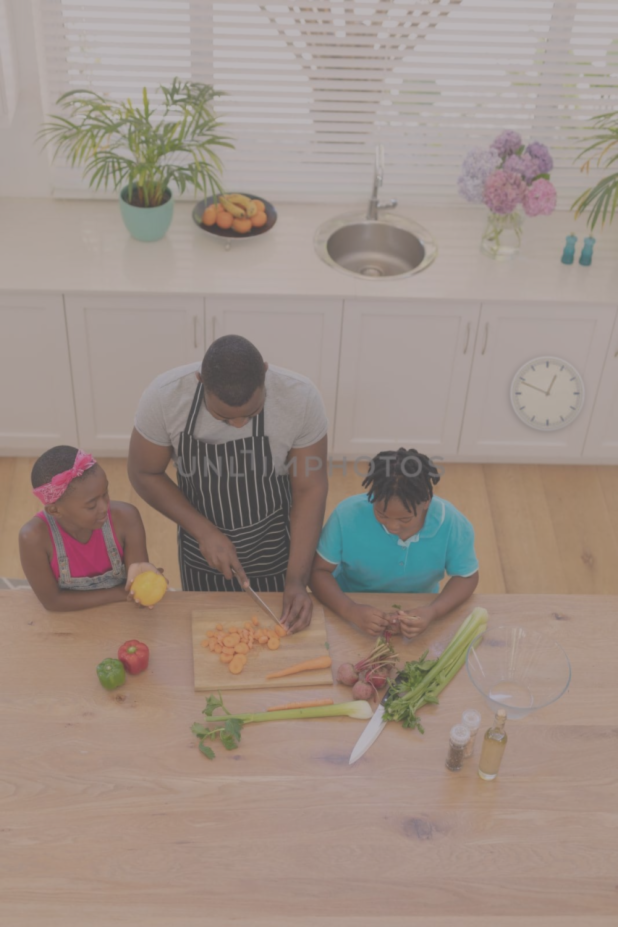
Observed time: 12:49
